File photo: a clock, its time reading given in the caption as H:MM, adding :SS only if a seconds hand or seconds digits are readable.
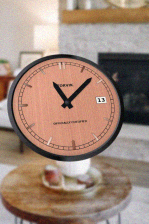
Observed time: 11:08
